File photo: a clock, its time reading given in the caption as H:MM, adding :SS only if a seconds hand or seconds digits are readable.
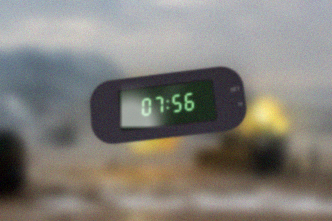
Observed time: 7:56
